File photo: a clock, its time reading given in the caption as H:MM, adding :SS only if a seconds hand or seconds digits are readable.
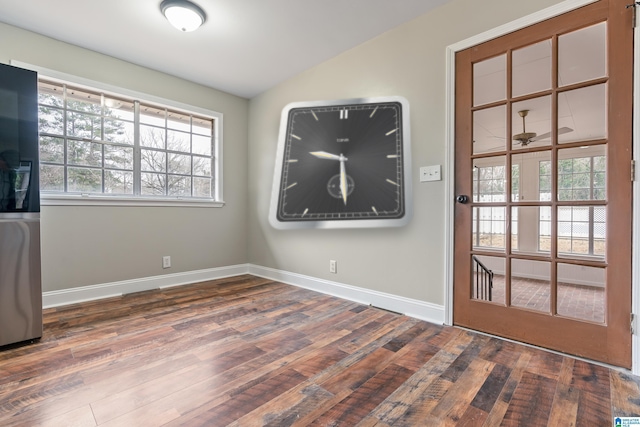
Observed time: 9:29
